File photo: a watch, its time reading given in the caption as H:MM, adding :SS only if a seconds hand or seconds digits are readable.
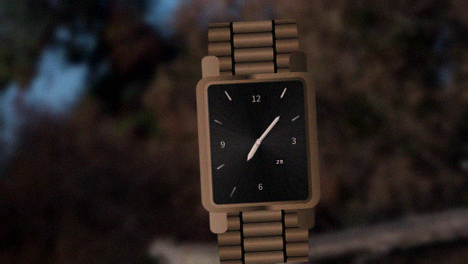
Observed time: 7:07
